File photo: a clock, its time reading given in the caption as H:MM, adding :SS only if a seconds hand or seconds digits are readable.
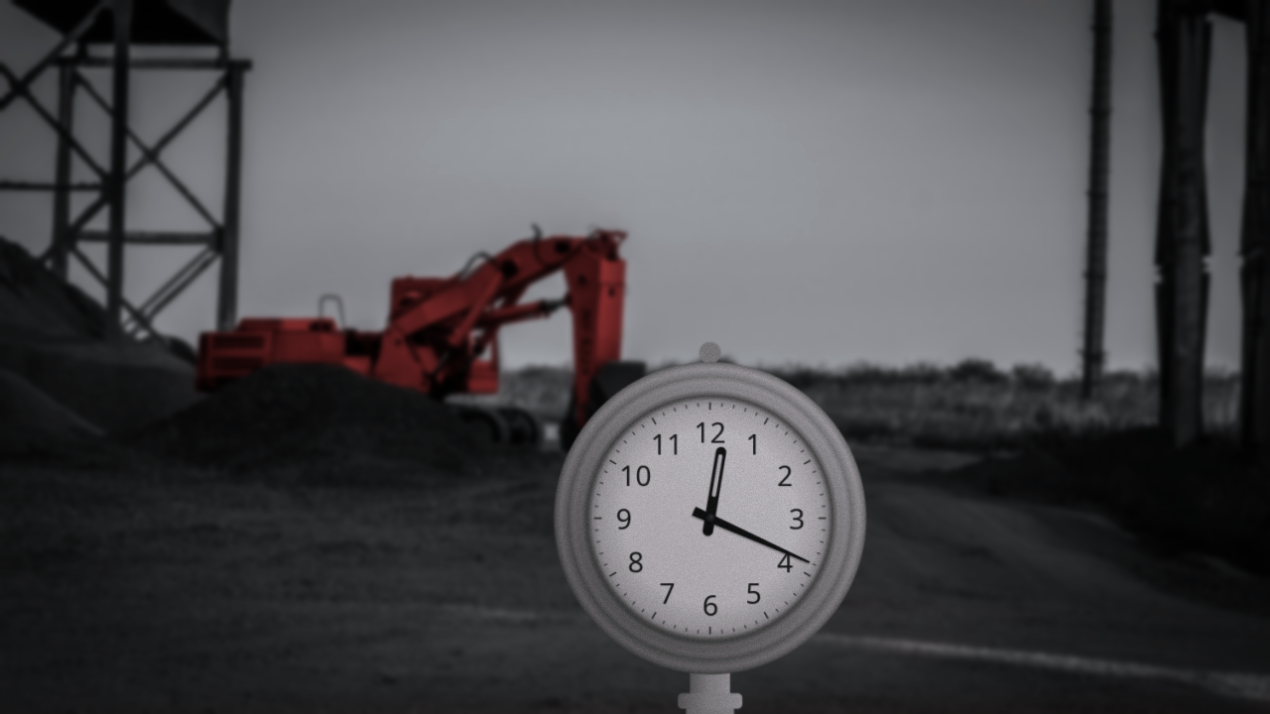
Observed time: 12:19
